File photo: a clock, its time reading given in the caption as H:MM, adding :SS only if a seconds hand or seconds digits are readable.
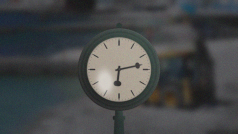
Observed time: 6:13
